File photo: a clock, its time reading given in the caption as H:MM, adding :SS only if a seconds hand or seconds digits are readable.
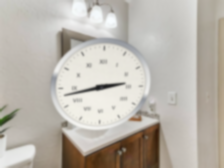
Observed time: 2:43
